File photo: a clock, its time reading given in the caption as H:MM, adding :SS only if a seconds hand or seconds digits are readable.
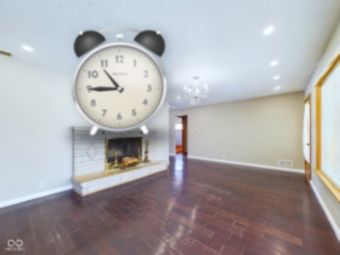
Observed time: 10:45
